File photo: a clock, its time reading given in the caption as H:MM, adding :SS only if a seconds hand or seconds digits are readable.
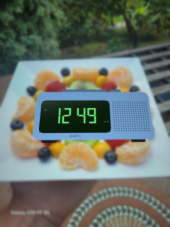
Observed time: 12:49
